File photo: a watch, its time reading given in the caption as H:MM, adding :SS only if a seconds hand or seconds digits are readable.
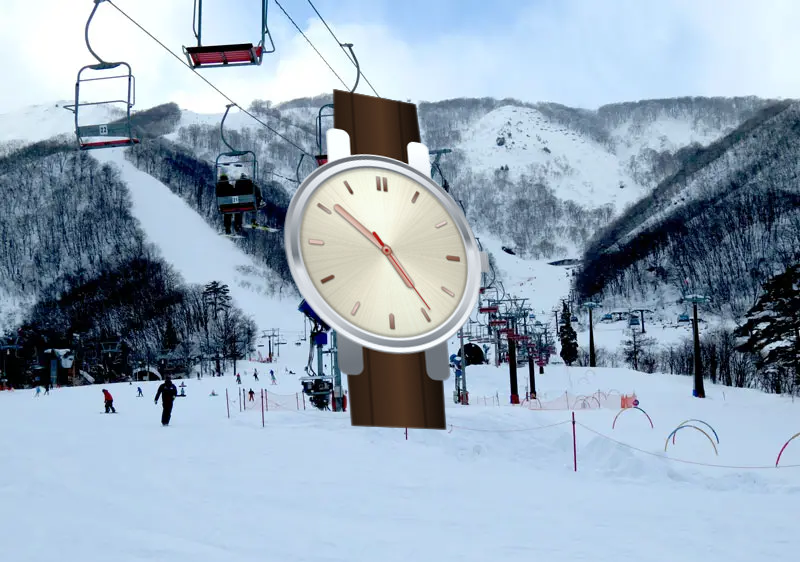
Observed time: 4:51:24
